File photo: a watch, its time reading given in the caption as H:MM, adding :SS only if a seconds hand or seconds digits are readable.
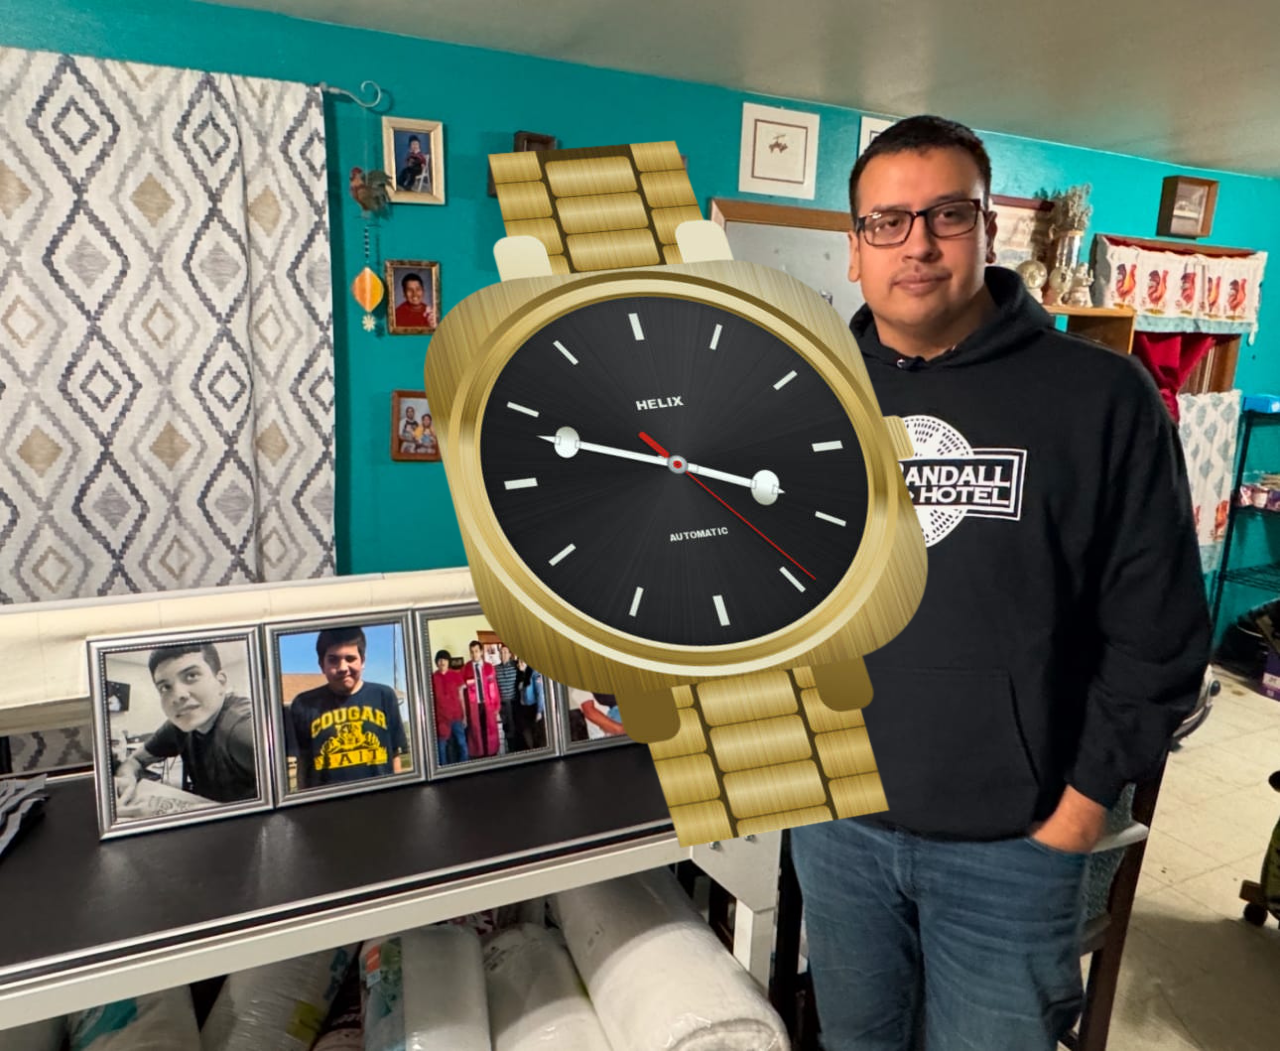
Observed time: 3:48:24
